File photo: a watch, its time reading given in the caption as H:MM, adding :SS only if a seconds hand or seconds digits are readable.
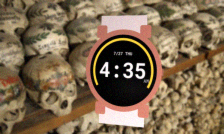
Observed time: 4:35
